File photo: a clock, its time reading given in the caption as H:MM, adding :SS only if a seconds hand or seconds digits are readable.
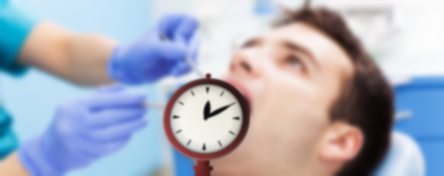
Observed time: 12:10
